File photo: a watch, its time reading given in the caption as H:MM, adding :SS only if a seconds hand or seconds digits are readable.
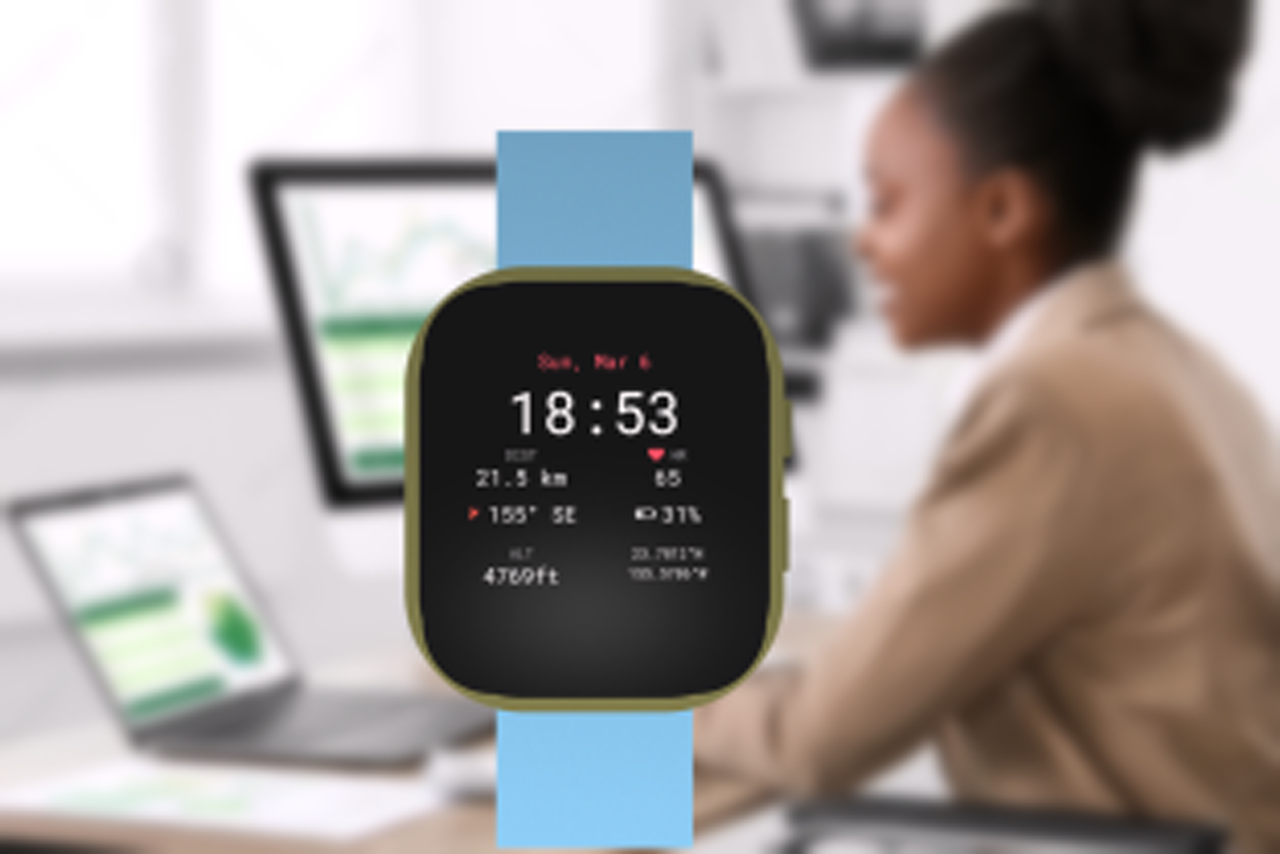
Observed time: 18:53
